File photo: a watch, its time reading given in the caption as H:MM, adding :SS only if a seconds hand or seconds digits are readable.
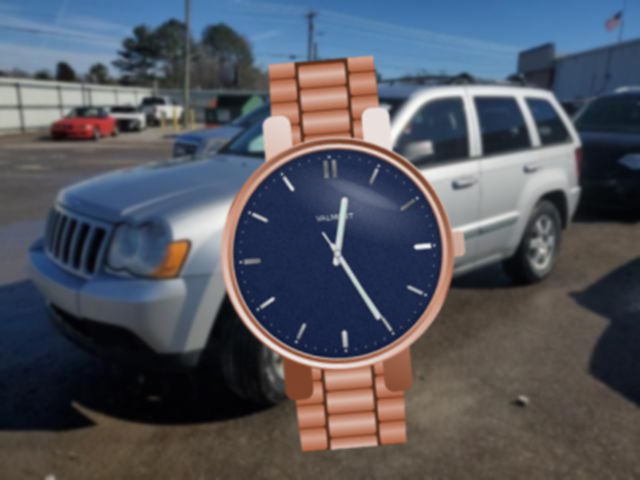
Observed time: 12:25:25
